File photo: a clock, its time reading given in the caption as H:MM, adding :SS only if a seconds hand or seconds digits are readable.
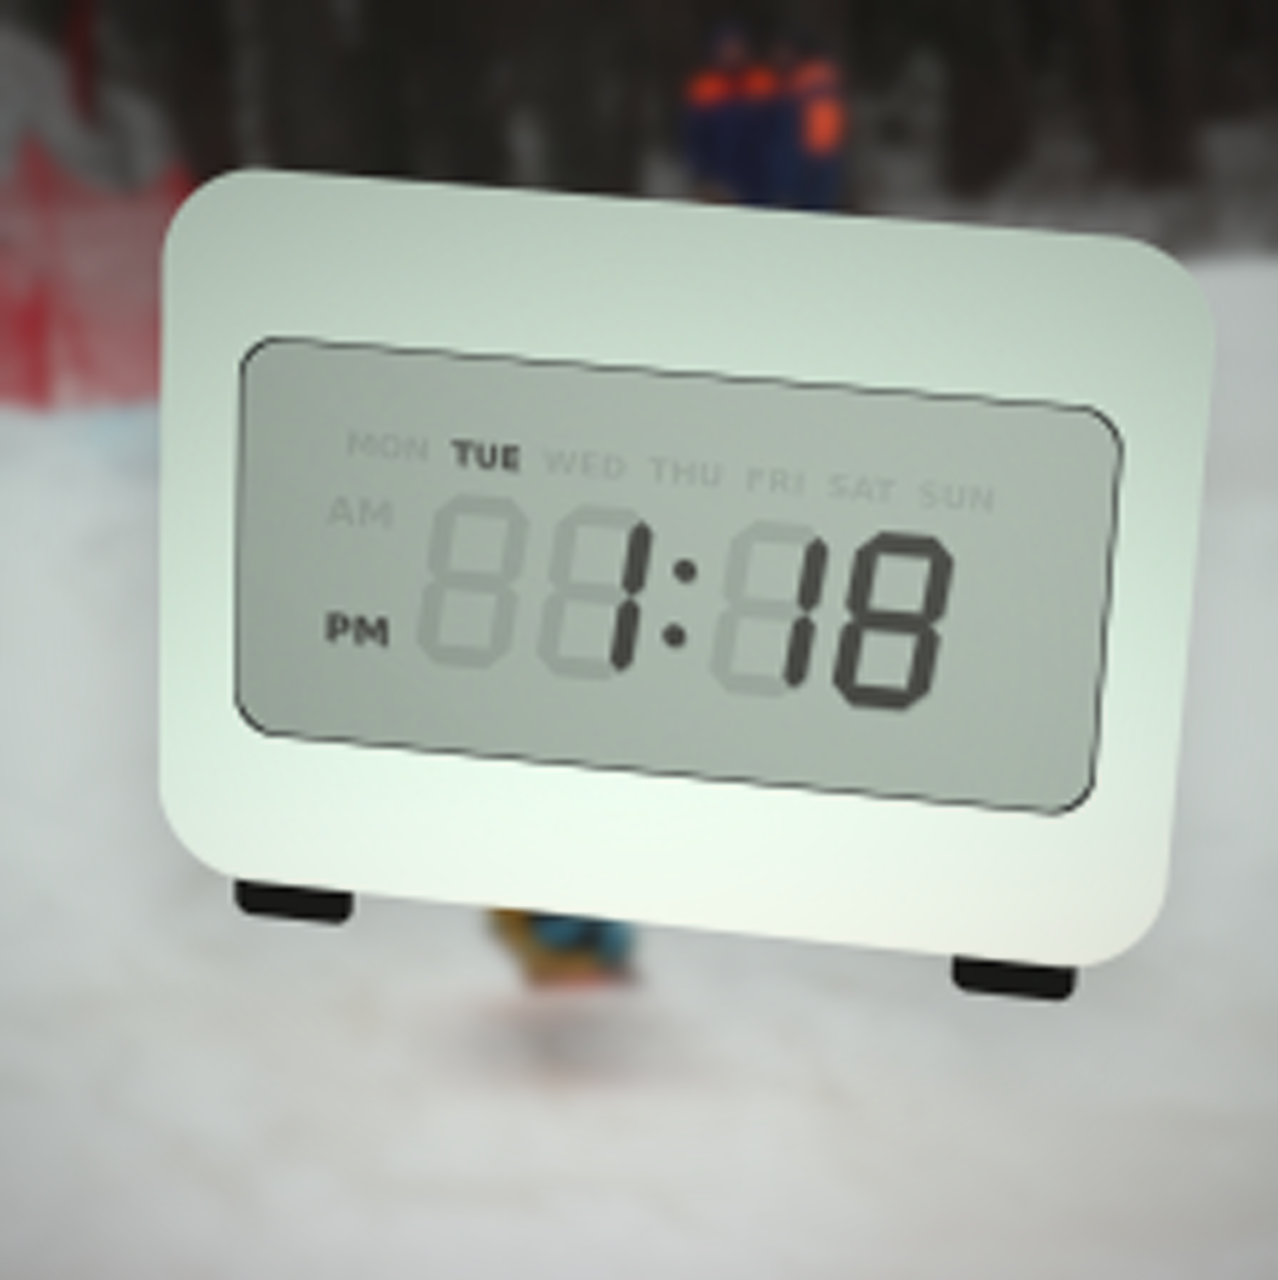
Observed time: 1:18
